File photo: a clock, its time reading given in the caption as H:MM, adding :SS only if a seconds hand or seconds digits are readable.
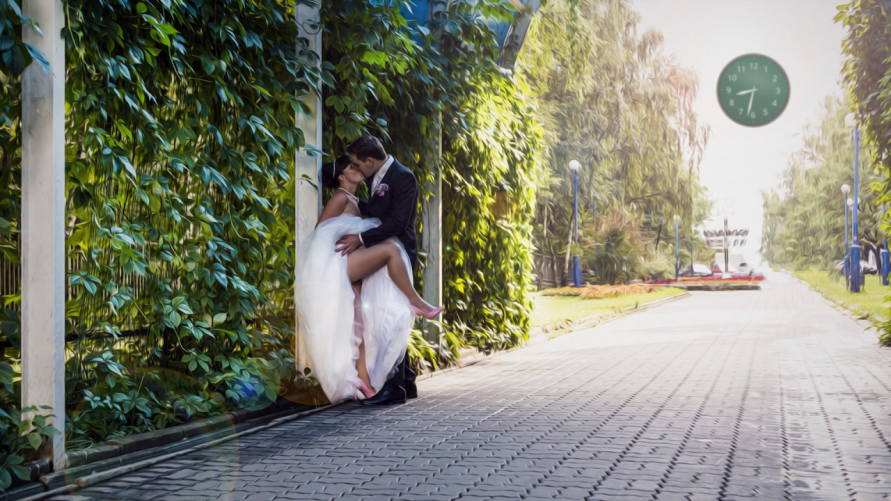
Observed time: 8:32
